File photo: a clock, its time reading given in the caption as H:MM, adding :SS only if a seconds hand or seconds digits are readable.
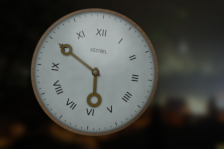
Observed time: 5:50
